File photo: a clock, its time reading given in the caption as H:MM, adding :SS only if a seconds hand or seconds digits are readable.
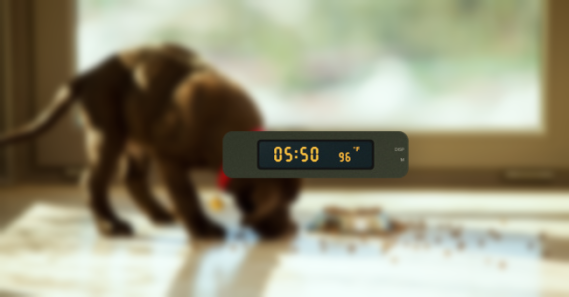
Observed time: 5:50
